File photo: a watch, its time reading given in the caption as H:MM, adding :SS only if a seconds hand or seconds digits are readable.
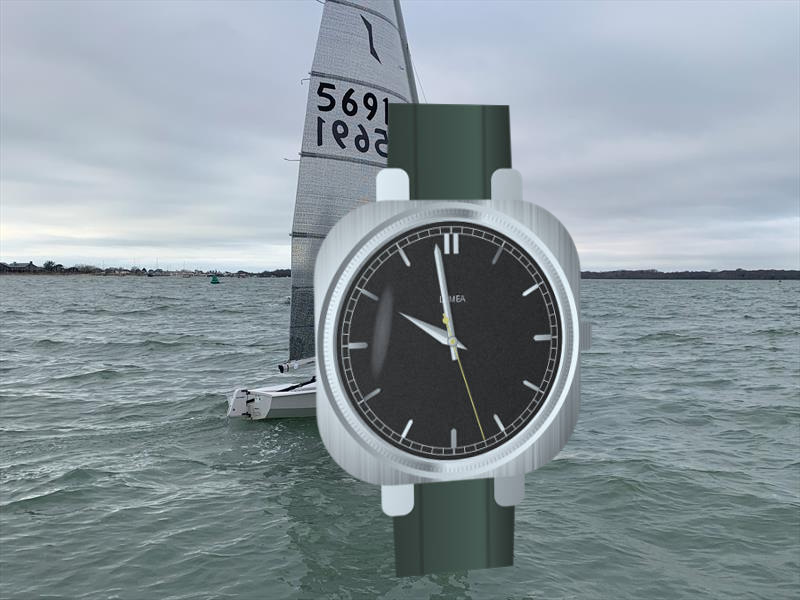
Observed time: 9:58:27
